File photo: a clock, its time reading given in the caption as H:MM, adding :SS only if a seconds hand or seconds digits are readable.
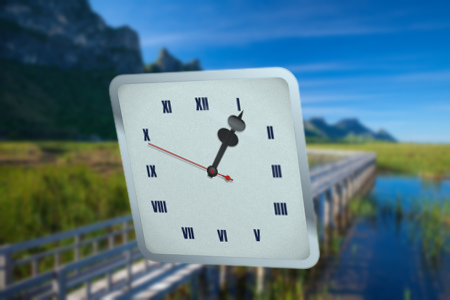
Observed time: 1:05:49
